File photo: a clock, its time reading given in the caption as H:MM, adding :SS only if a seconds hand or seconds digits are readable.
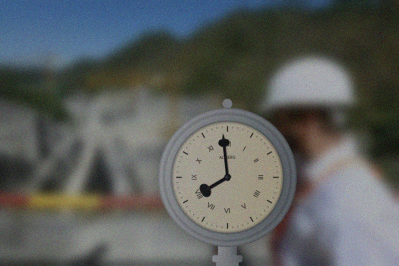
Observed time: 7:59
